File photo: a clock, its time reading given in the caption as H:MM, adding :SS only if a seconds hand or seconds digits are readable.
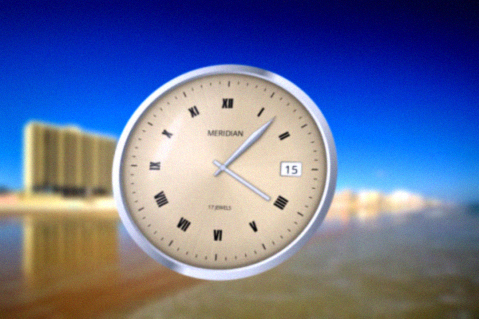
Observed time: 4:07
